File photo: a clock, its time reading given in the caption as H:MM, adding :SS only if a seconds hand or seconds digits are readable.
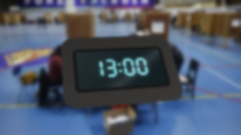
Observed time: 13:00
